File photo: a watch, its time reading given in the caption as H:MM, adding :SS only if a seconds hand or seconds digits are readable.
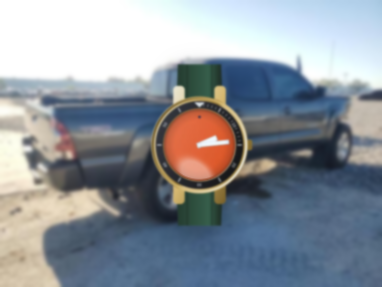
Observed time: 2:14
